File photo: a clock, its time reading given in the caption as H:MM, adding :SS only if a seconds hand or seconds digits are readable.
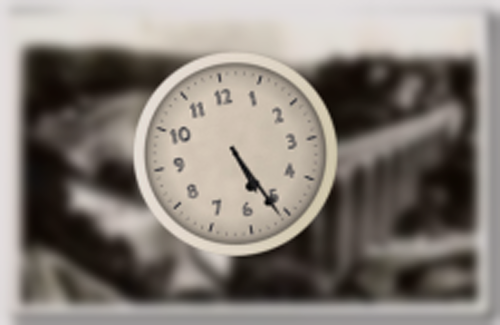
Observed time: 5:26
